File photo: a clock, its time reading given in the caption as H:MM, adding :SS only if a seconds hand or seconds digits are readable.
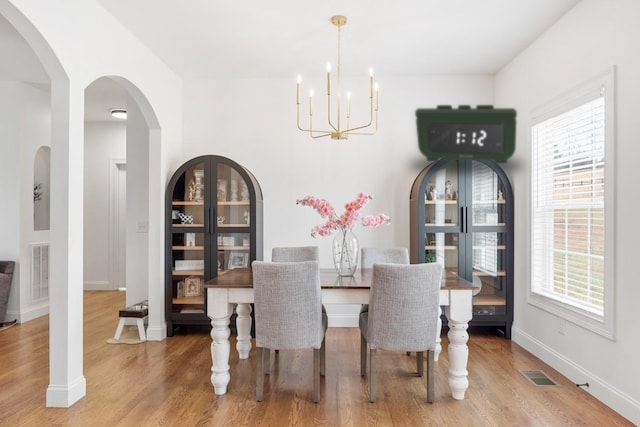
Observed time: 1:12
